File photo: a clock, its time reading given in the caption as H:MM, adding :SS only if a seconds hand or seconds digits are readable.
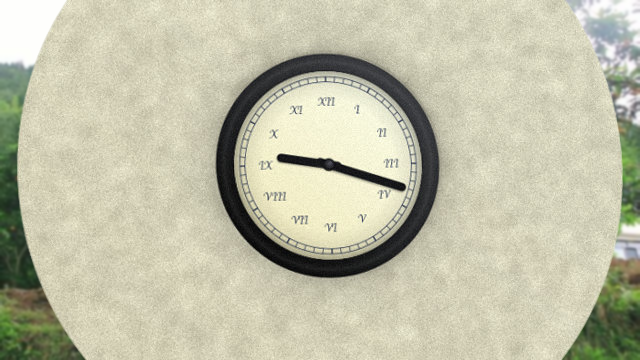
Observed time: 9:18
